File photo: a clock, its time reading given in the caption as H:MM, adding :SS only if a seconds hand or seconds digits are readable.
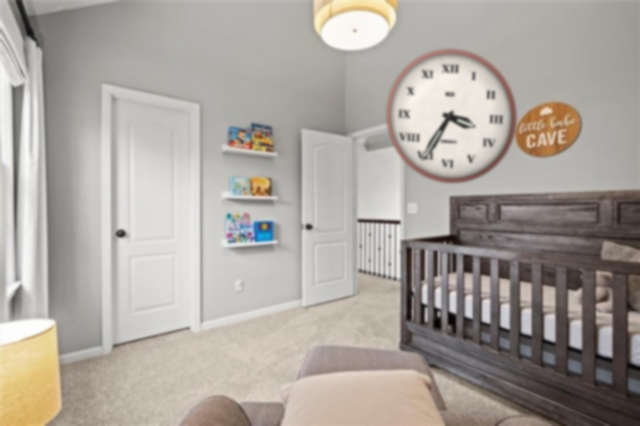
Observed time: 3:35
